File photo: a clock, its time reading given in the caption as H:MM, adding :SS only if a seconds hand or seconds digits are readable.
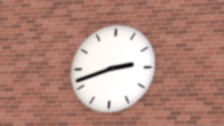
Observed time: 2:42
